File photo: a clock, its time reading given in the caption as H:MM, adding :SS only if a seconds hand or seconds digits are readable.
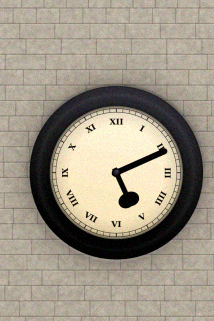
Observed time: 5:11
